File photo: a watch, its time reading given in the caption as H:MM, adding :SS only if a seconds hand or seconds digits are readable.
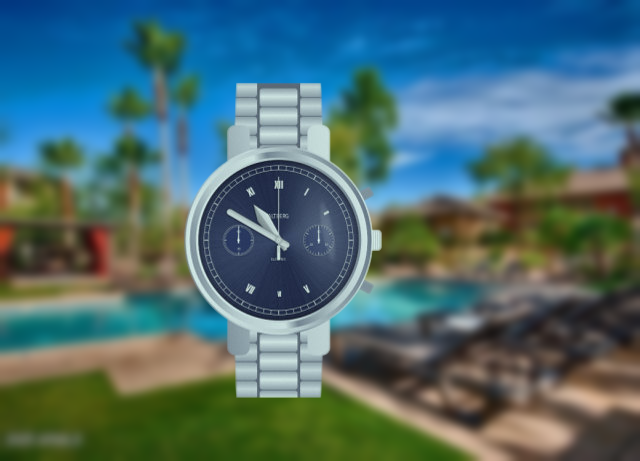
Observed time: 10:50
